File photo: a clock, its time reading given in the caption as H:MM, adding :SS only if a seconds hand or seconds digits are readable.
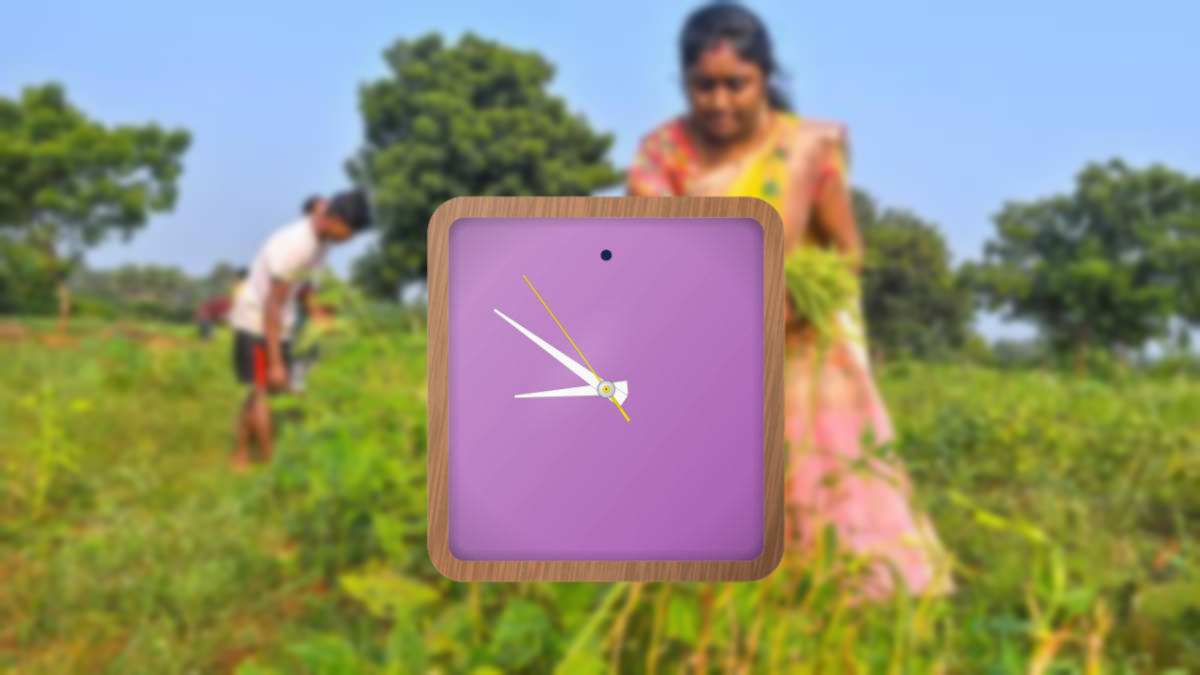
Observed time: 8:50:54
